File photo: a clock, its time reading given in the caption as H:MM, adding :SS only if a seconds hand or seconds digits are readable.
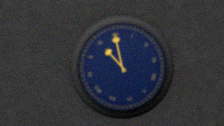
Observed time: 11:00
